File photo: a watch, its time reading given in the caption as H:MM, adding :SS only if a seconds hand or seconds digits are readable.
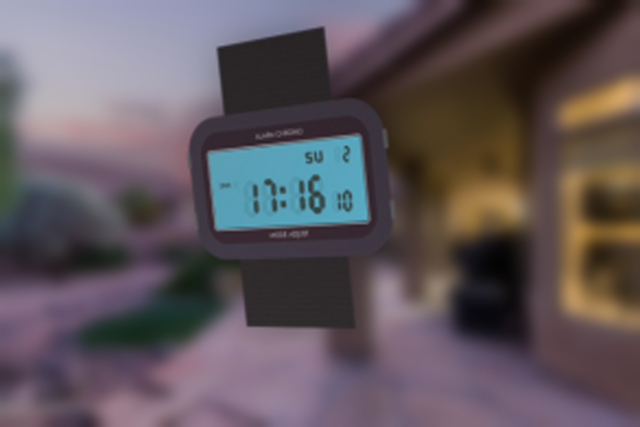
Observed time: 17:16:10
